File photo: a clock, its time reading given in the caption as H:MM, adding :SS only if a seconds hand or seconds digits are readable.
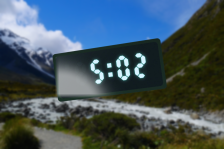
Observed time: 5:02
